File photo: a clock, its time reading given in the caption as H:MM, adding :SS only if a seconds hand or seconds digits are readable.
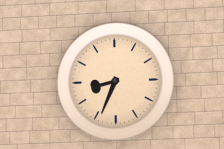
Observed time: 8:34
